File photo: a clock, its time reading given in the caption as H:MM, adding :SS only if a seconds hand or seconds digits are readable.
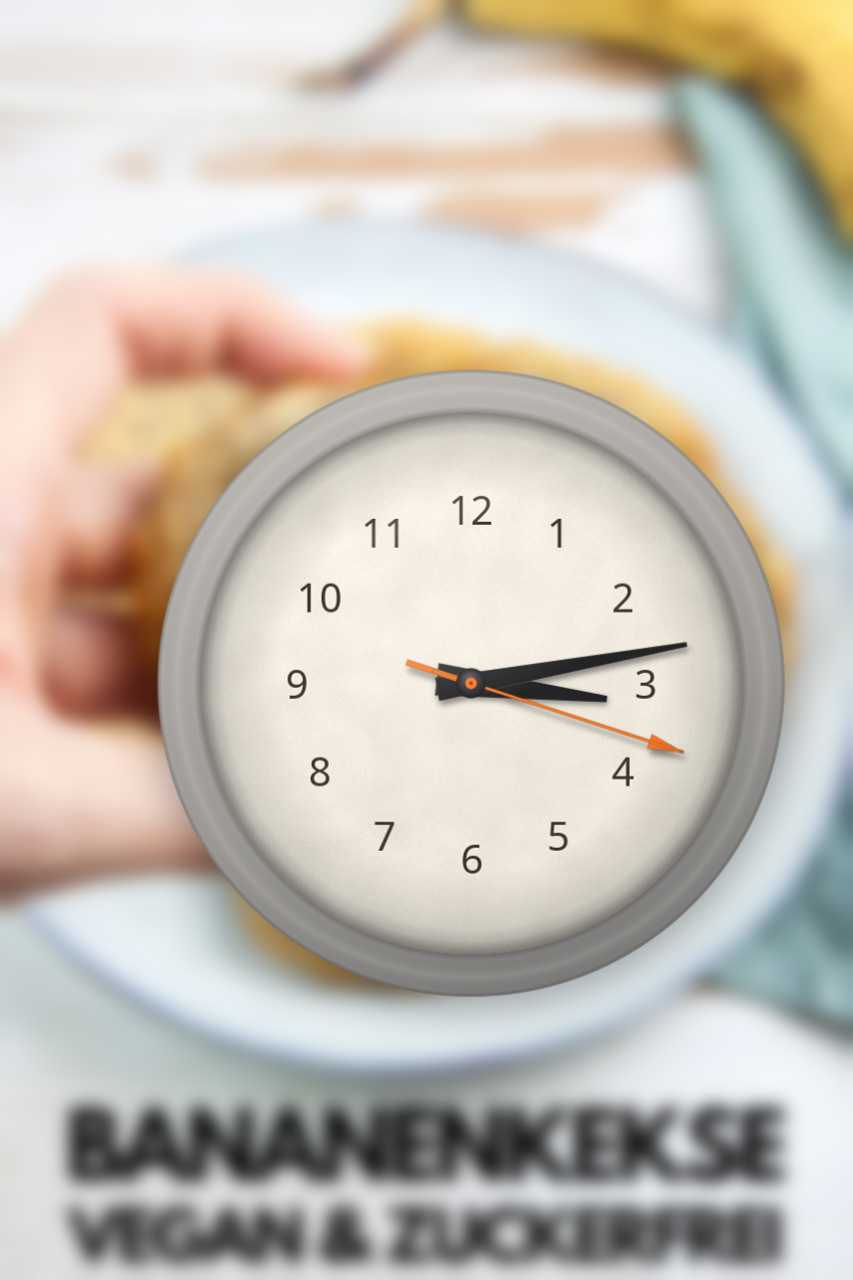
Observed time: 3:13:18
